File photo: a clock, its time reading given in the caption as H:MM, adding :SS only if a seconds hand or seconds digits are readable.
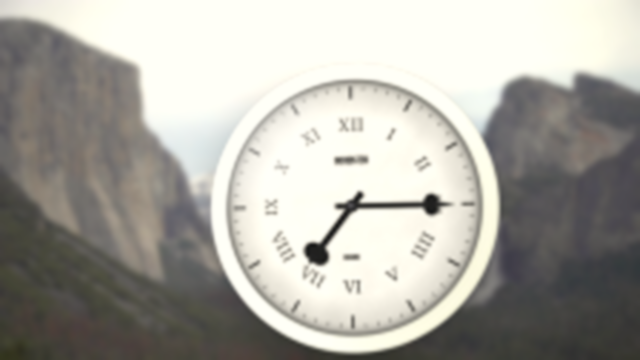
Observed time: 7:15
